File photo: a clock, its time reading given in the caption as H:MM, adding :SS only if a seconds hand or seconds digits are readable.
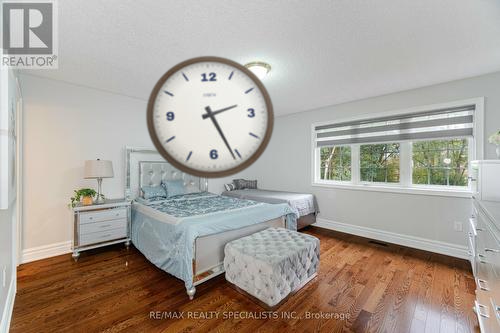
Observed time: 2:26
